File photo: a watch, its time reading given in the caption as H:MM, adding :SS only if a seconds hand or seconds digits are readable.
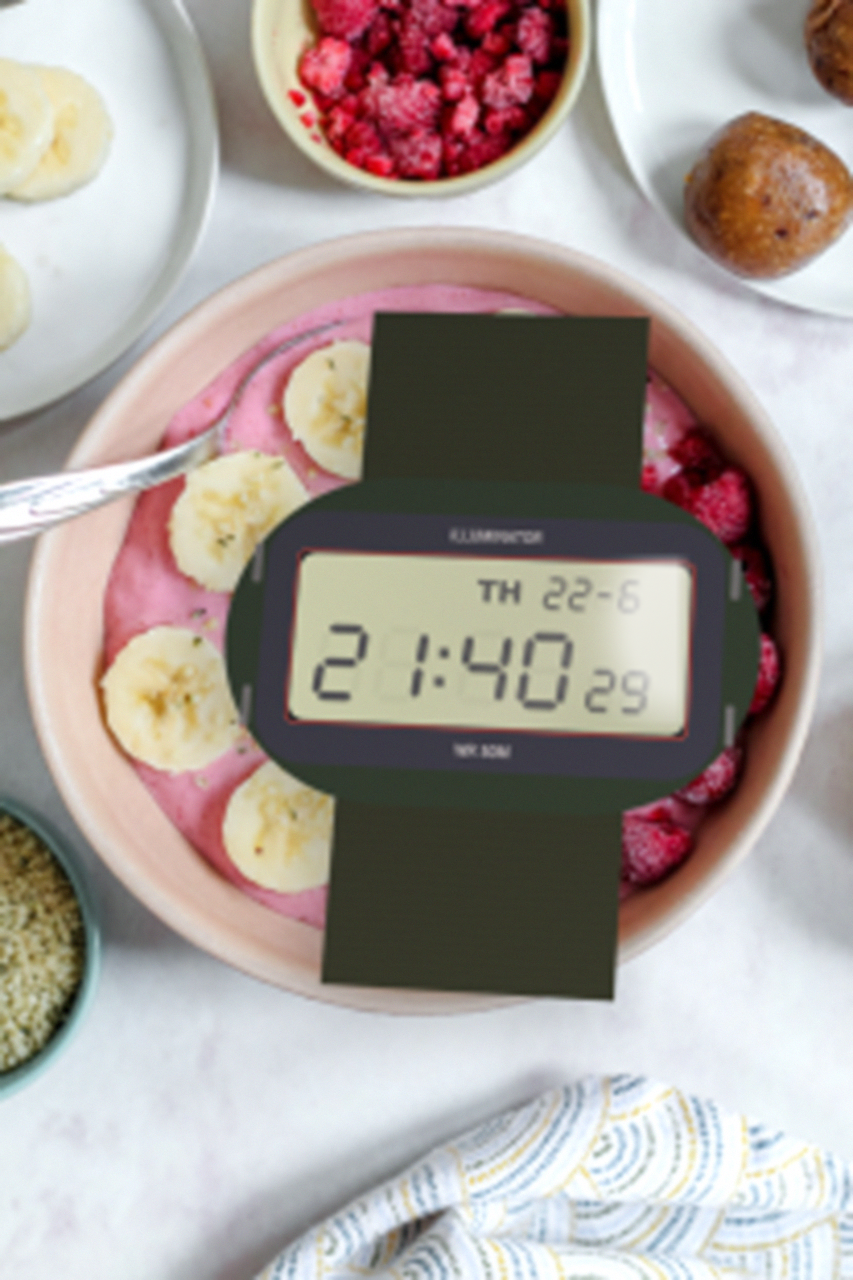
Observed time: 21:40:29
